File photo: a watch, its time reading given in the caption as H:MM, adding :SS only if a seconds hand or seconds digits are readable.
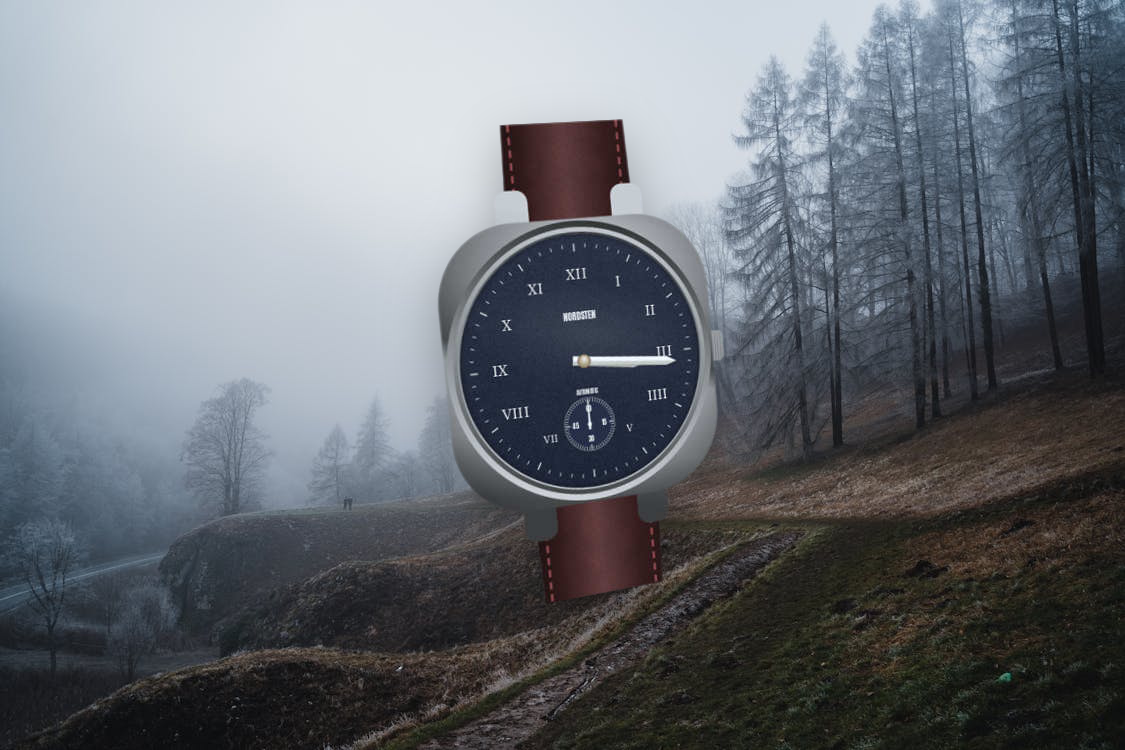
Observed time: 3:16
